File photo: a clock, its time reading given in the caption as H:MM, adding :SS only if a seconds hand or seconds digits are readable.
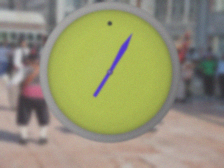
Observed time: 7:05
